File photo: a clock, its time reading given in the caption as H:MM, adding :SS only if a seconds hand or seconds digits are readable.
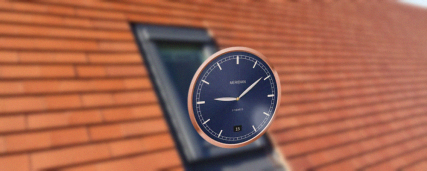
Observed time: 9:09
